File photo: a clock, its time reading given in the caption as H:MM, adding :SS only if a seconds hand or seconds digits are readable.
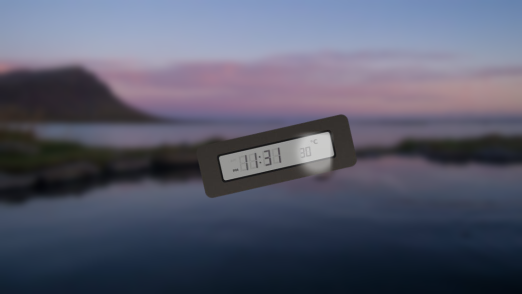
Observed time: 11:31
